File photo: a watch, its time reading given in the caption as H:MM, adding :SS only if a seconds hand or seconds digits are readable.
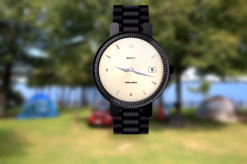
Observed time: 9:18
